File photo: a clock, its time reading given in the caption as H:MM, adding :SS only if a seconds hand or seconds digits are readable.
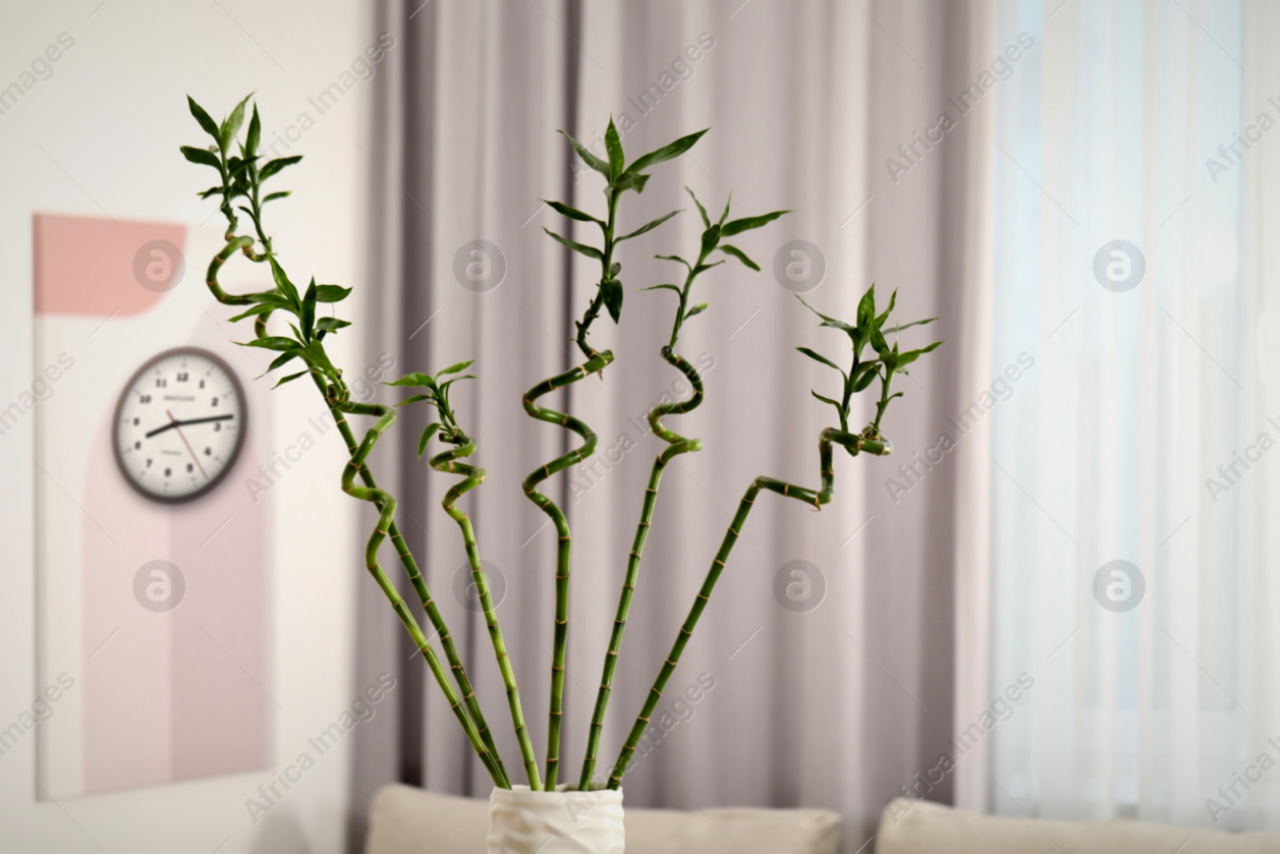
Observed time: 8:13:23
